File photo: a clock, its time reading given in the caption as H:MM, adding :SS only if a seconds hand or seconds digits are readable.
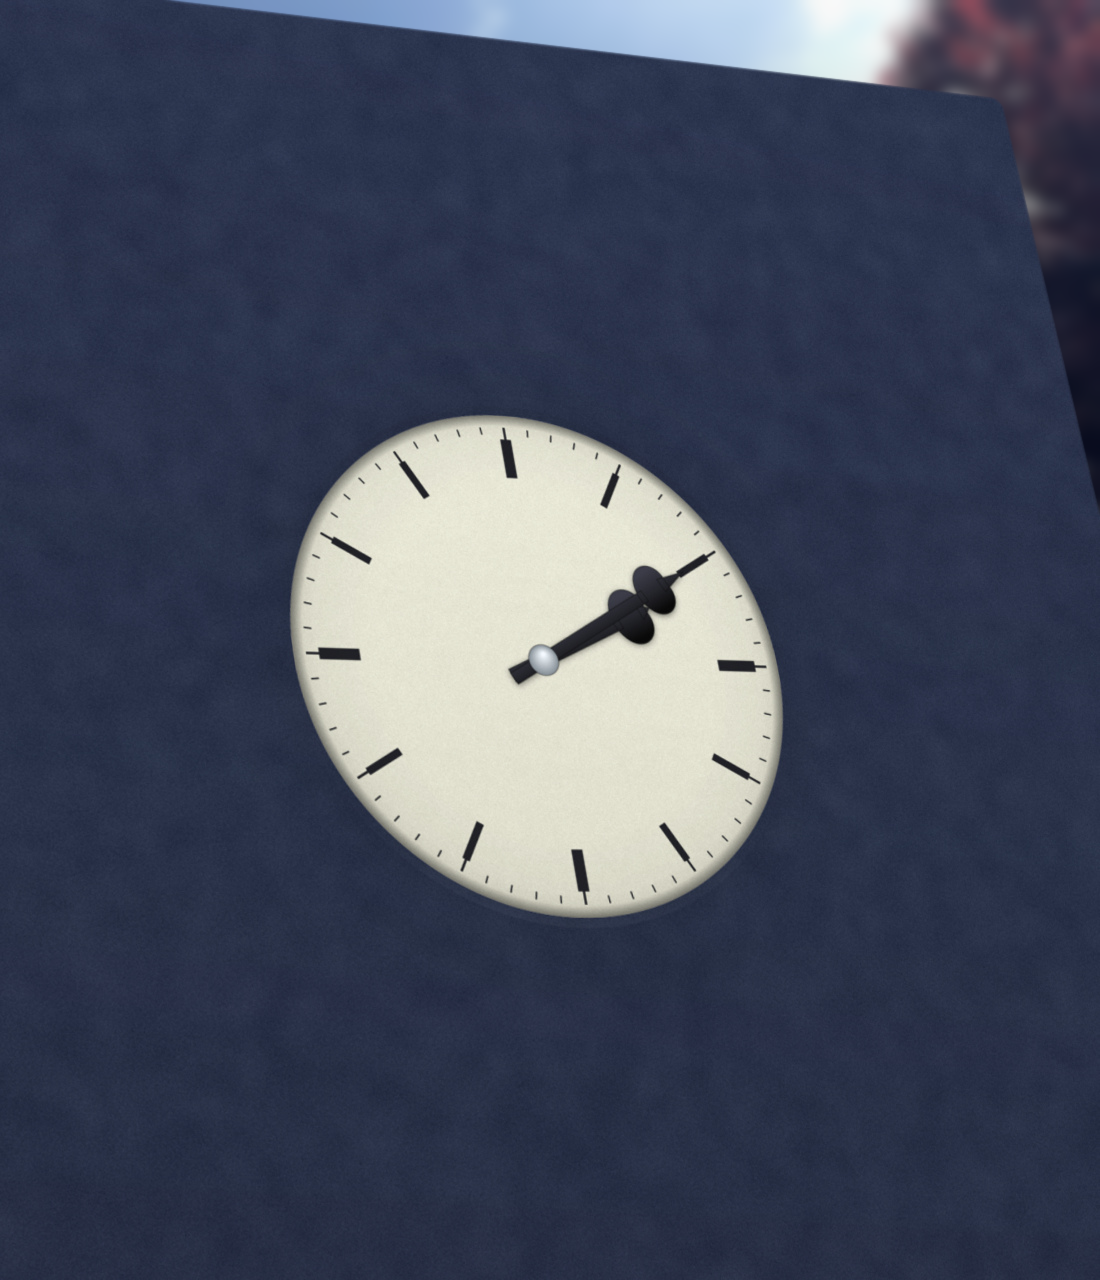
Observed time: 2:10
